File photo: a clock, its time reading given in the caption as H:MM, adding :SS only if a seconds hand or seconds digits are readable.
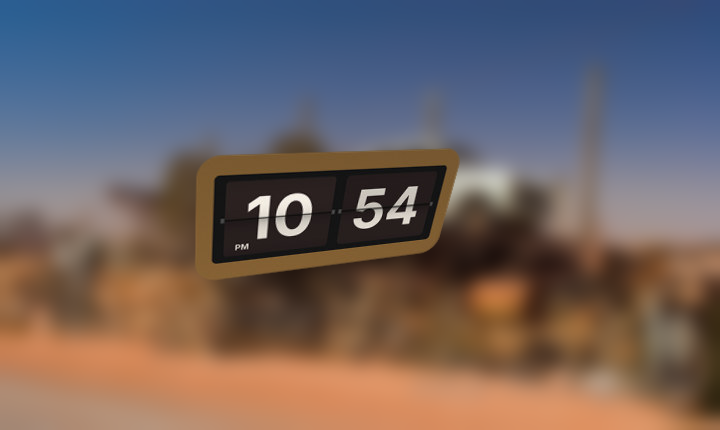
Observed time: 10:54
